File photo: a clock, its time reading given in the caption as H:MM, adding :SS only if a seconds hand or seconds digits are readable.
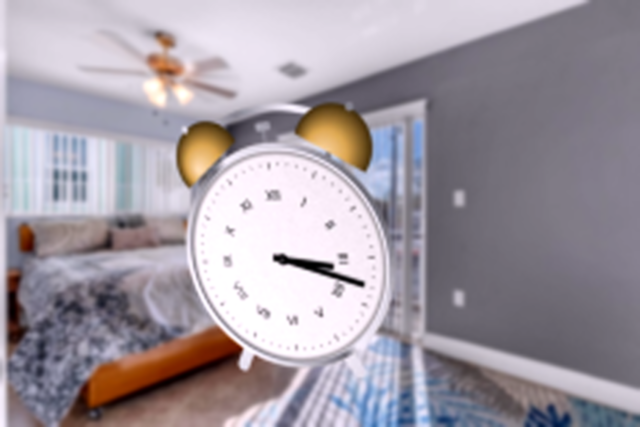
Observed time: 3:18
